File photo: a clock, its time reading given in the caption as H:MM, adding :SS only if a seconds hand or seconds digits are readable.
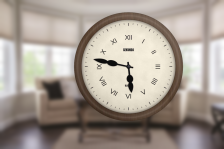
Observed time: 5:47
